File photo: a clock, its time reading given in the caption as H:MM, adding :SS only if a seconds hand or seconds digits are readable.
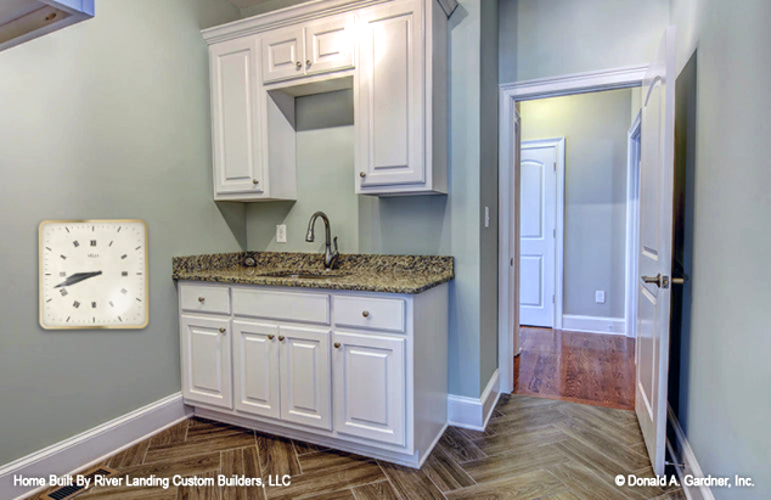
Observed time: 8:42
